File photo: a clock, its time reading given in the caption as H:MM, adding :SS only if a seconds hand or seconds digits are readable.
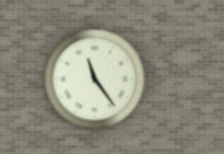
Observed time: 11:24
